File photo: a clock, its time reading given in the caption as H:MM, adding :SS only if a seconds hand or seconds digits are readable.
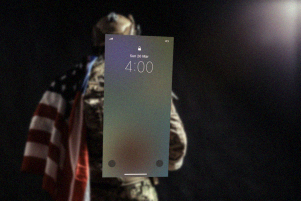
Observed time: 4:00
